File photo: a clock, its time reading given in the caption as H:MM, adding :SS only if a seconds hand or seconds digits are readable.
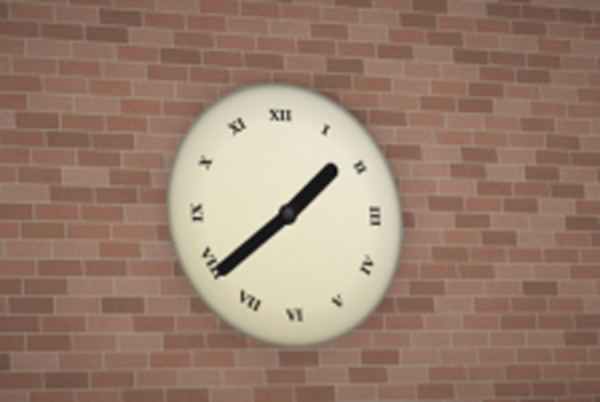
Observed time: 1:39
